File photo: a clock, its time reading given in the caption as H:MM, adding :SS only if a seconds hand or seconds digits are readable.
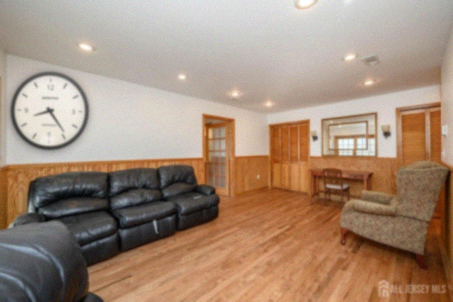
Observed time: 8:24
